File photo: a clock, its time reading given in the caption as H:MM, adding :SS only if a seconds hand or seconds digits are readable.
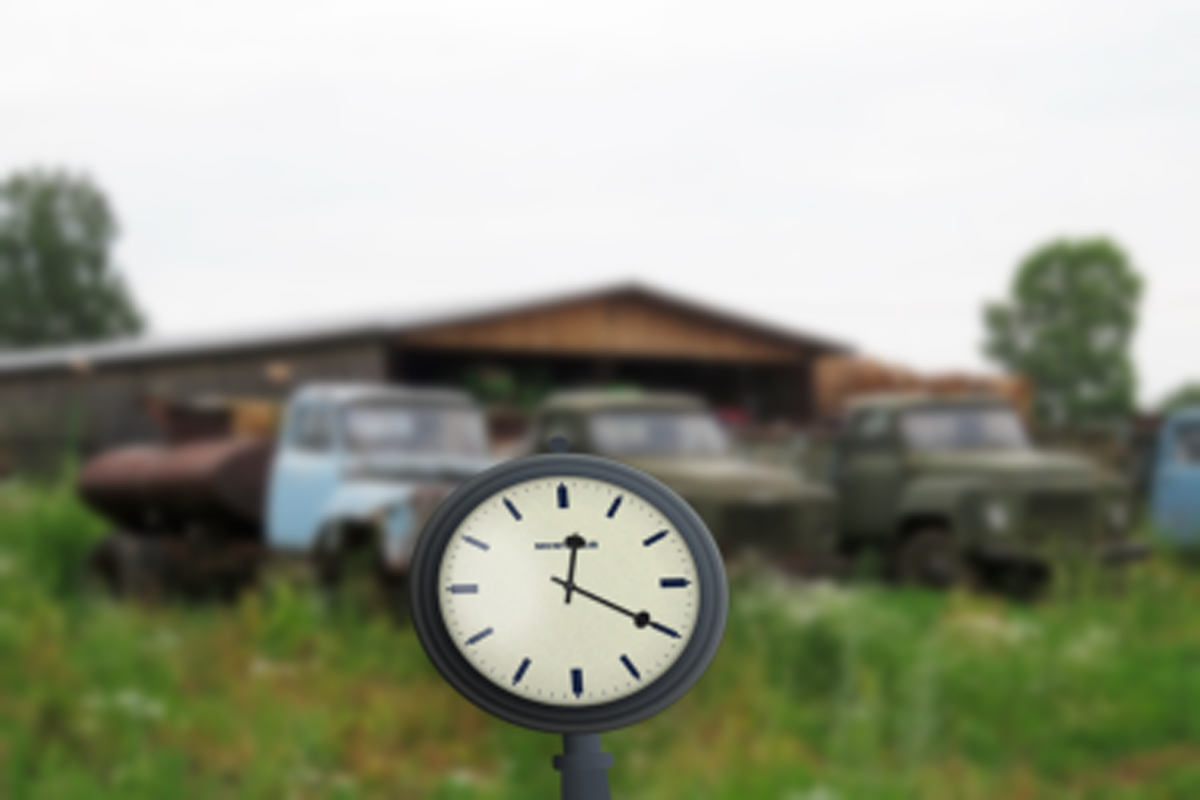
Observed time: 12:20
